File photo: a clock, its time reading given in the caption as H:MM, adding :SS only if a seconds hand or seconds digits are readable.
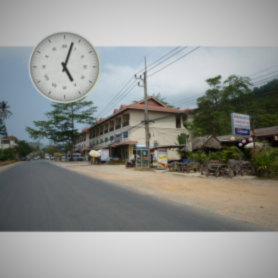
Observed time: 5:03
